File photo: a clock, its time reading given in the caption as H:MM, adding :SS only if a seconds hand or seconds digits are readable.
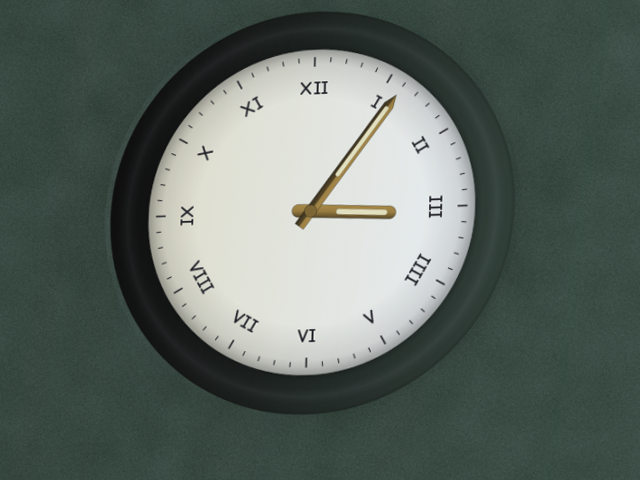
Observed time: 3:06
